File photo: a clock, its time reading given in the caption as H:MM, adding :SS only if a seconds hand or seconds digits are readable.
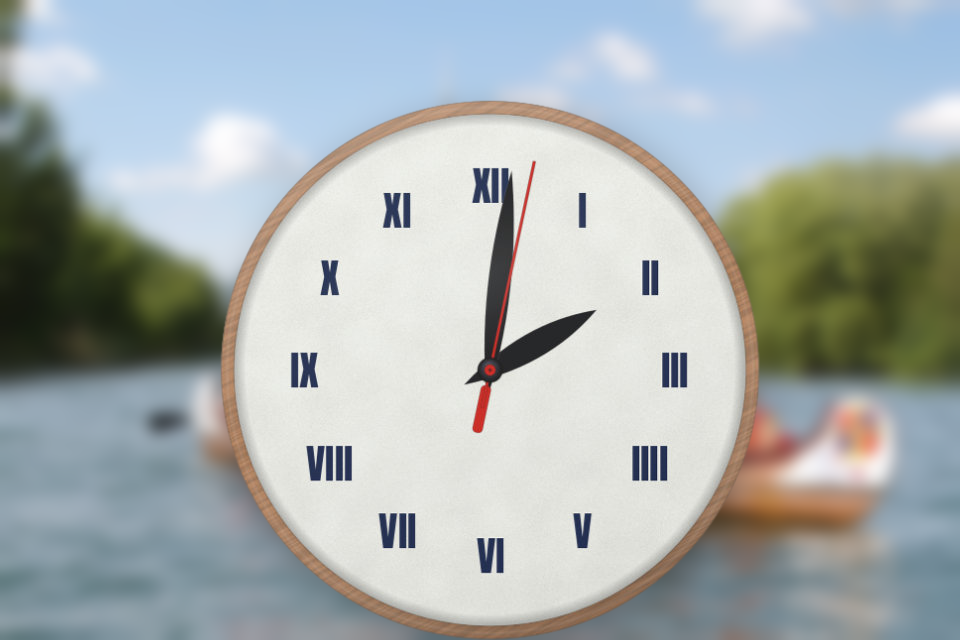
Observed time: 2:01:02
